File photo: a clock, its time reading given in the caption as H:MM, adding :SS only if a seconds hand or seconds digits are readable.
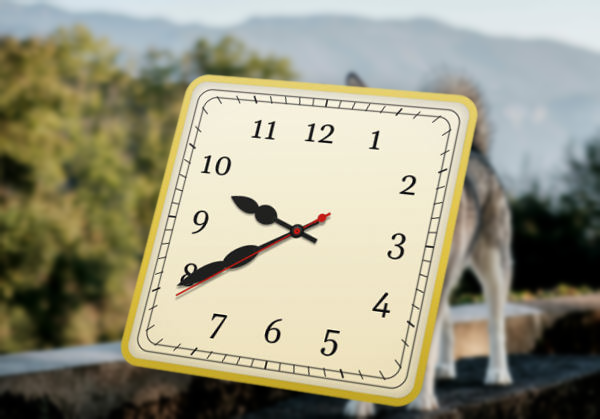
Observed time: 9:39:39
